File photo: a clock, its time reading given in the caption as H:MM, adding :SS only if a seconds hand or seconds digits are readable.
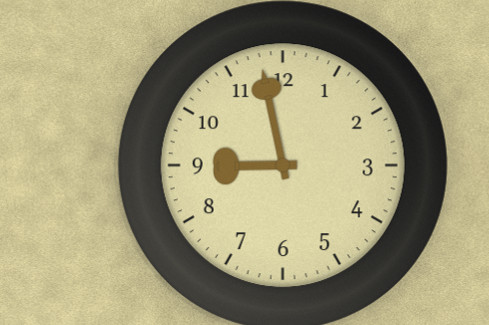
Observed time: 8:58
